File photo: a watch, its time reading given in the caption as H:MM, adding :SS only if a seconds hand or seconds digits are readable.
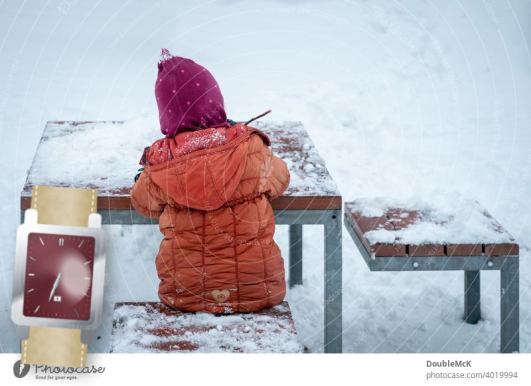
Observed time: 6:33
